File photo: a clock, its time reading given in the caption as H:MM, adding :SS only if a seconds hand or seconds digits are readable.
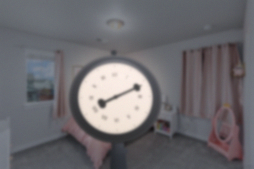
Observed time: 8:11
